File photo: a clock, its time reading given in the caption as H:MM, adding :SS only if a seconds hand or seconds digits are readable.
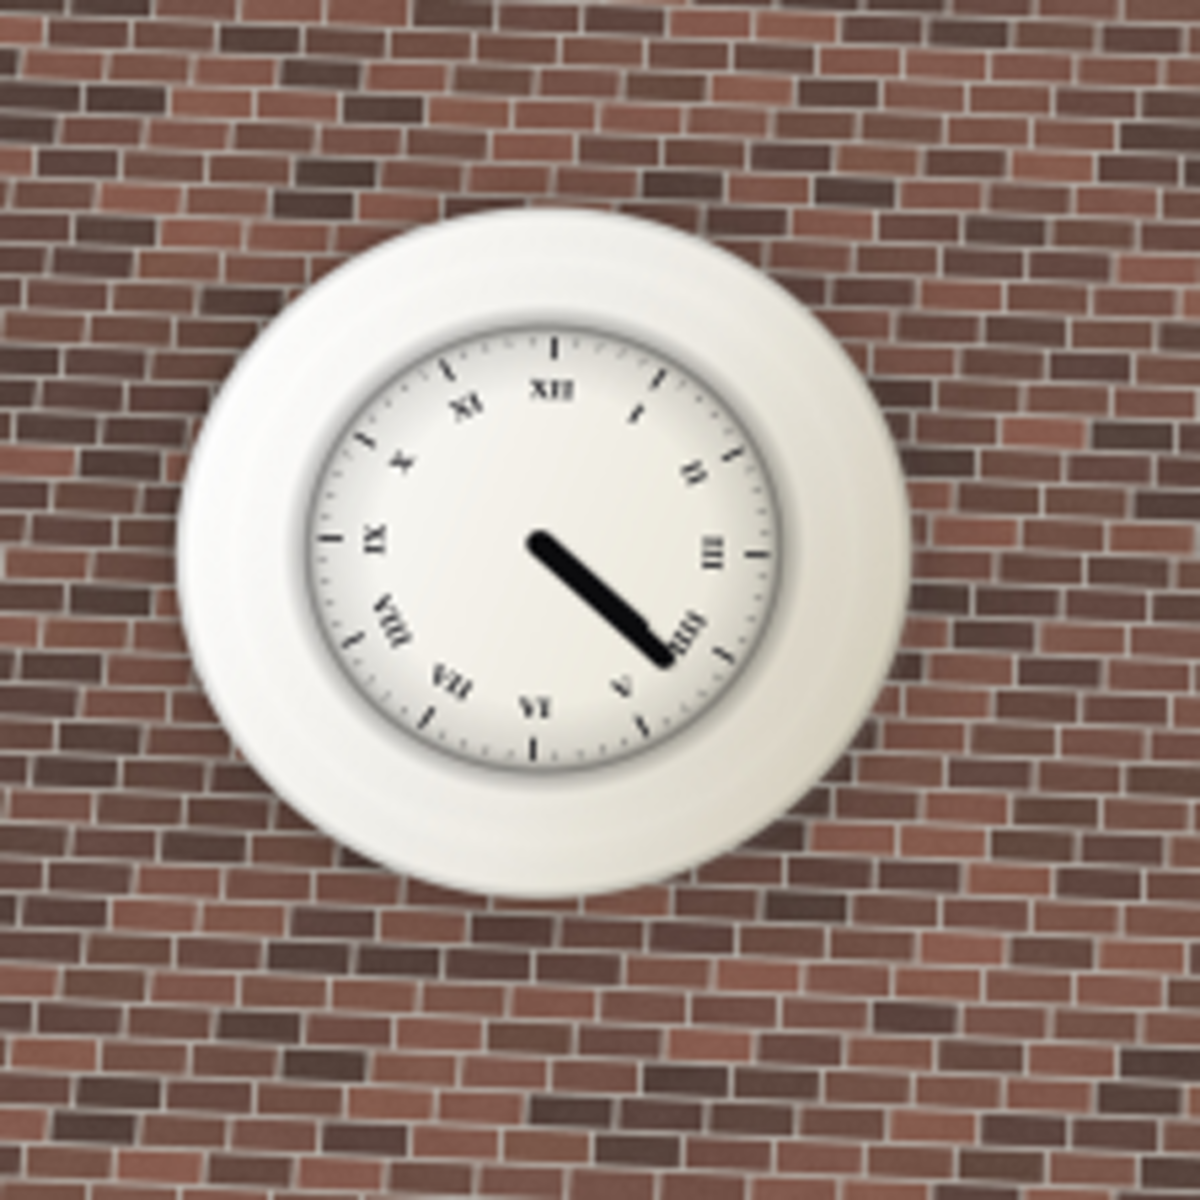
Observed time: 4:22
